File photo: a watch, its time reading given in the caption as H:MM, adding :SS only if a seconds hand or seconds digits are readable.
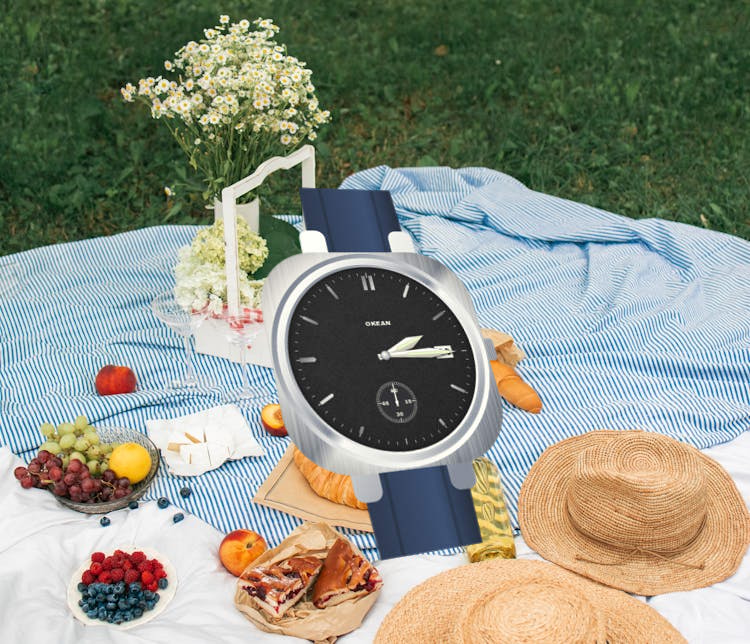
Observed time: 2:15
